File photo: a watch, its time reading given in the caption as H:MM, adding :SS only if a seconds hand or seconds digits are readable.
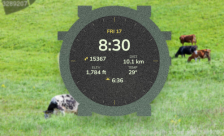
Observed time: 8:30
